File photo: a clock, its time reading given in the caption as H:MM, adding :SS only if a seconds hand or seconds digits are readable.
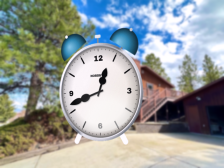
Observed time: 12:42
